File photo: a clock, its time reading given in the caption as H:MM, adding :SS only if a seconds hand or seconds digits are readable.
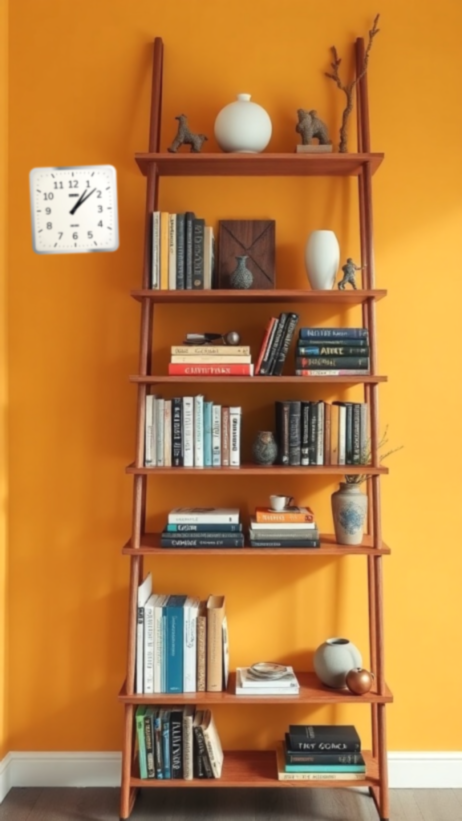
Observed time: 1:08
